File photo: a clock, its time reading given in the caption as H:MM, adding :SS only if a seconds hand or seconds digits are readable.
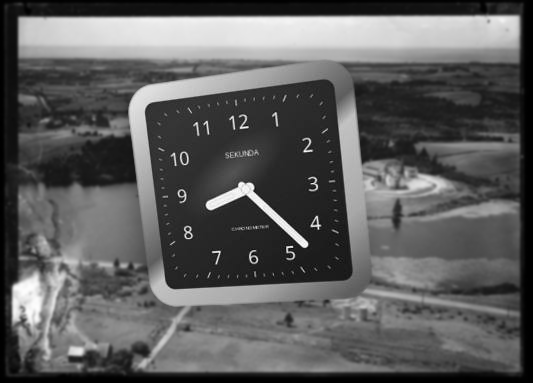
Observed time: 8:23
